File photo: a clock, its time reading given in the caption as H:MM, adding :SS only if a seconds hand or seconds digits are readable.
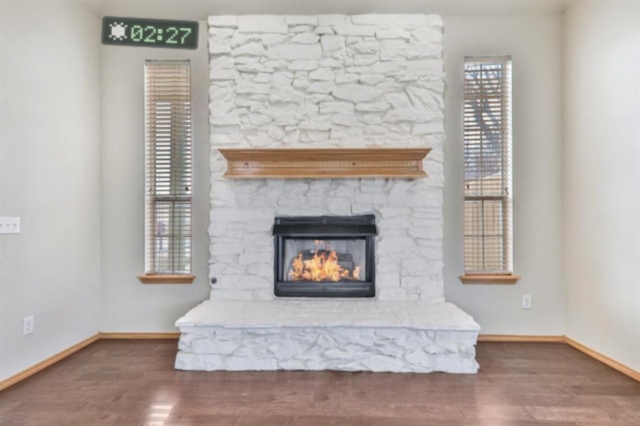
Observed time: 2:27
